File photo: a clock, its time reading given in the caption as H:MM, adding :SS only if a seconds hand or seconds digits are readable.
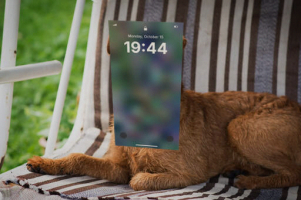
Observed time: 19:44
